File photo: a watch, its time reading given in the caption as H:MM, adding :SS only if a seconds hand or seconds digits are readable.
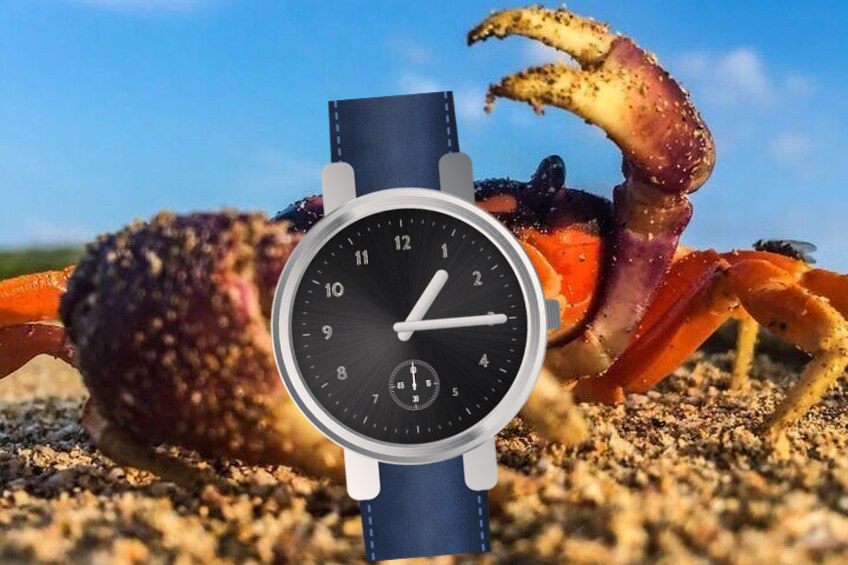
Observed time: 1:15
